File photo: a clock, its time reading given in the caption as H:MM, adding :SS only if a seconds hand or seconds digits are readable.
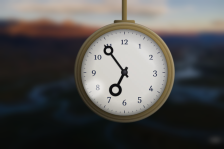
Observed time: 6:54
